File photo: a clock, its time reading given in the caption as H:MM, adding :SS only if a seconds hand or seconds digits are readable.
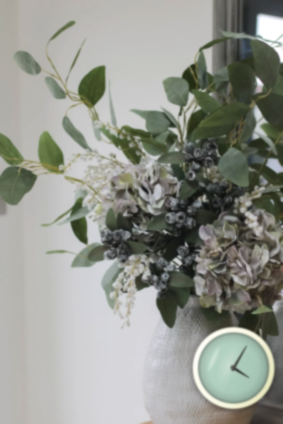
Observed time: 4:05
